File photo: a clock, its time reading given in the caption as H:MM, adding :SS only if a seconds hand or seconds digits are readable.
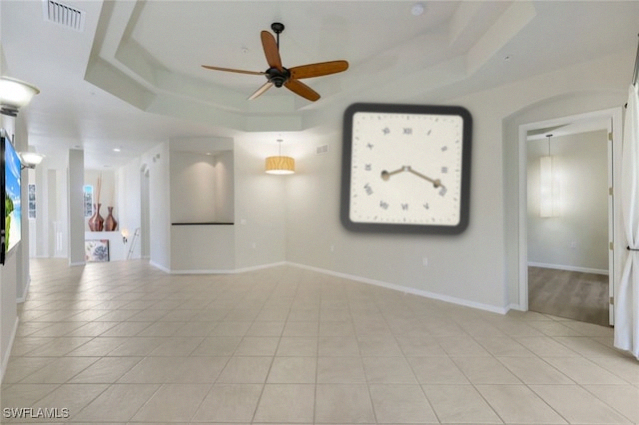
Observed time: 8:19
